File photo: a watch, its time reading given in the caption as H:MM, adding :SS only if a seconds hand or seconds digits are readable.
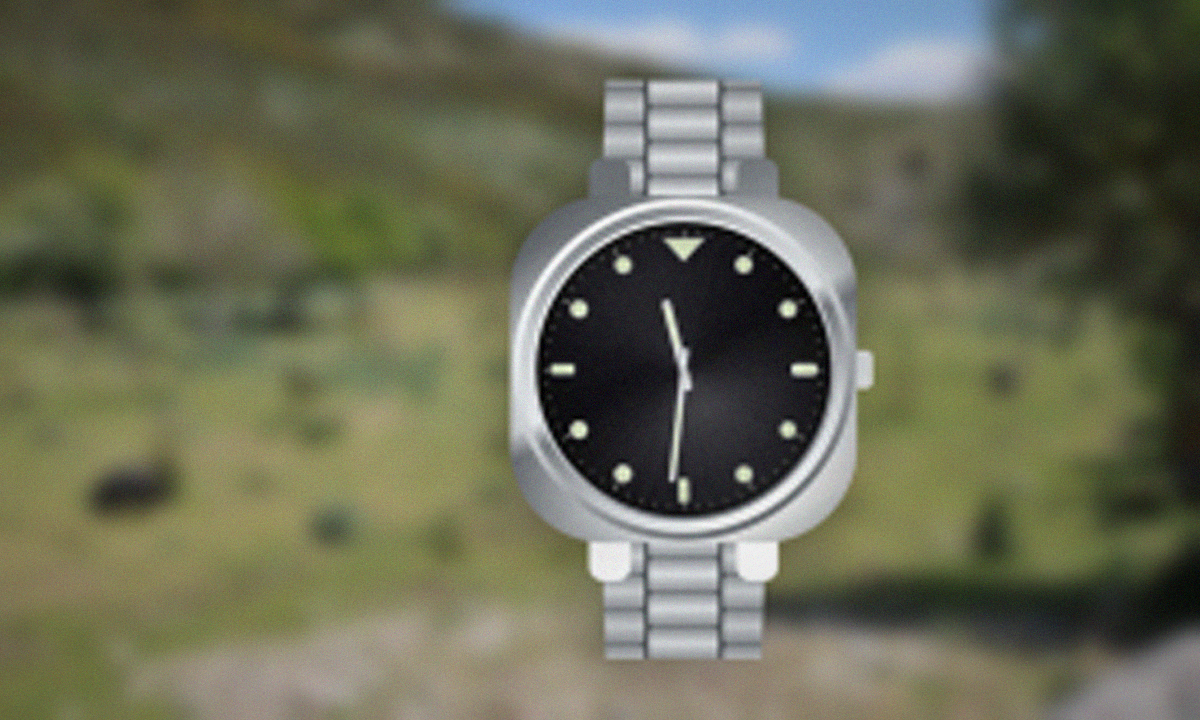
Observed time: 11:31
